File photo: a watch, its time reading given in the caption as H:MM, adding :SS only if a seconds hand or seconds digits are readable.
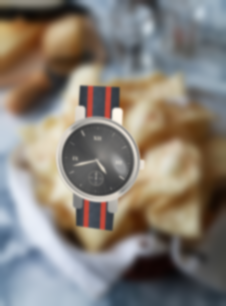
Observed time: 4:42
